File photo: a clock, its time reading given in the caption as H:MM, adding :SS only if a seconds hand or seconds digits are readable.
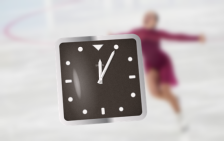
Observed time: 12:05
